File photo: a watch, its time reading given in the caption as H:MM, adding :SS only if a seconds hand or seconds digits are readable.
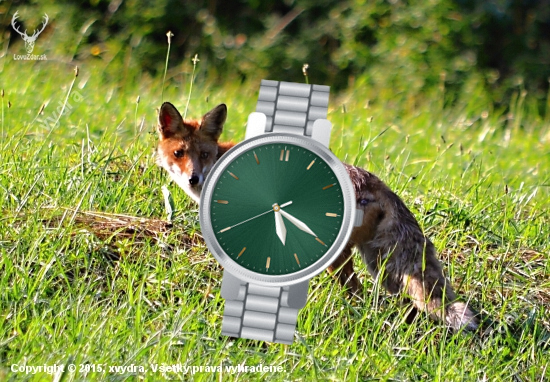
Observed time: 5:19:40
